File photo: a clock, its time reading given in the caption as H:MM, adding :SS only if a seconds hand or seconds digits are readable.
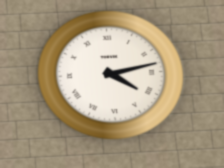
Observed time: 4:13
